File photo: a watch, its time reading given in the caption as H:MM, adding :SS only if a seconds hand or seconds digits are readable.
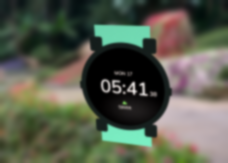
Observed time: 5:41
